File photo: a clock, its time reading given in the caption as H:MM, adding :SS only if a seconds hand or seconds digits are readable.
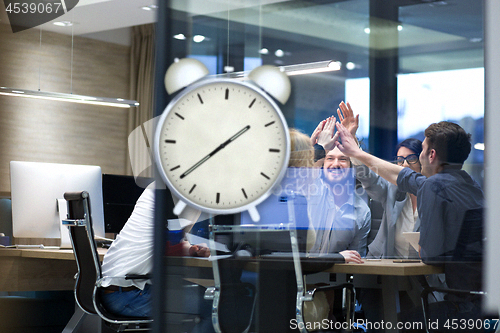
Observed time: 1:38
